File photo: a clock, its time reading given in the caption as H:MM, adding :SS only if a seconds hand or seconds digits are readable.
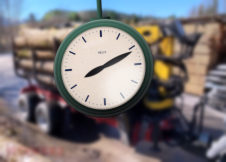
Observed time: 8:11
